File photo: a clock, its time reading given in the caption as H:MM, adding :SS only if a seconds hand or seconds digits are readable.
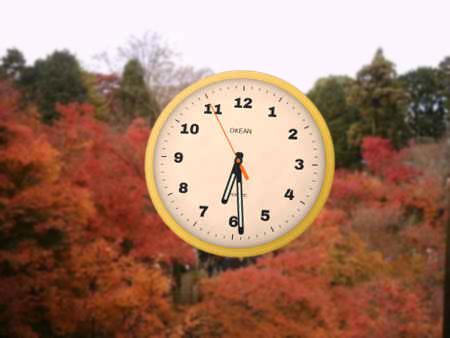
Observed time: 6:28:55
